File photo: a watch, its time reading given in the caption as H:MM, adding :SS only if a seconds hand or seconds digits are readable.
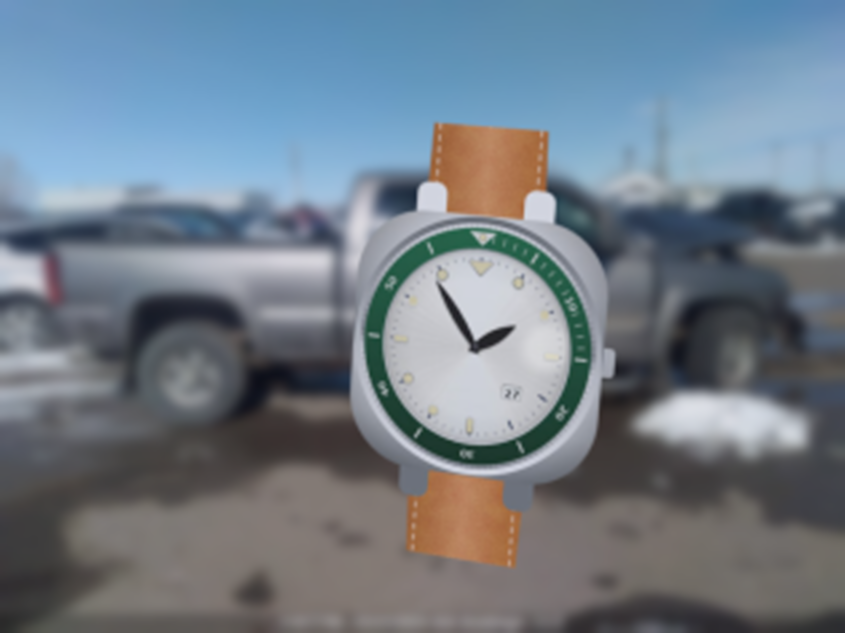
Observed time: 1:54
